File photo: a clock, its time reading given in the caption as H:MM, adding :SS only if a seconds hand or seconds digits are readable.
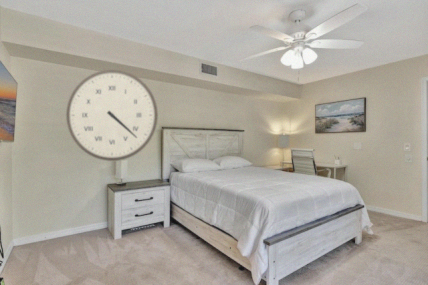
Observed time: 4:22
